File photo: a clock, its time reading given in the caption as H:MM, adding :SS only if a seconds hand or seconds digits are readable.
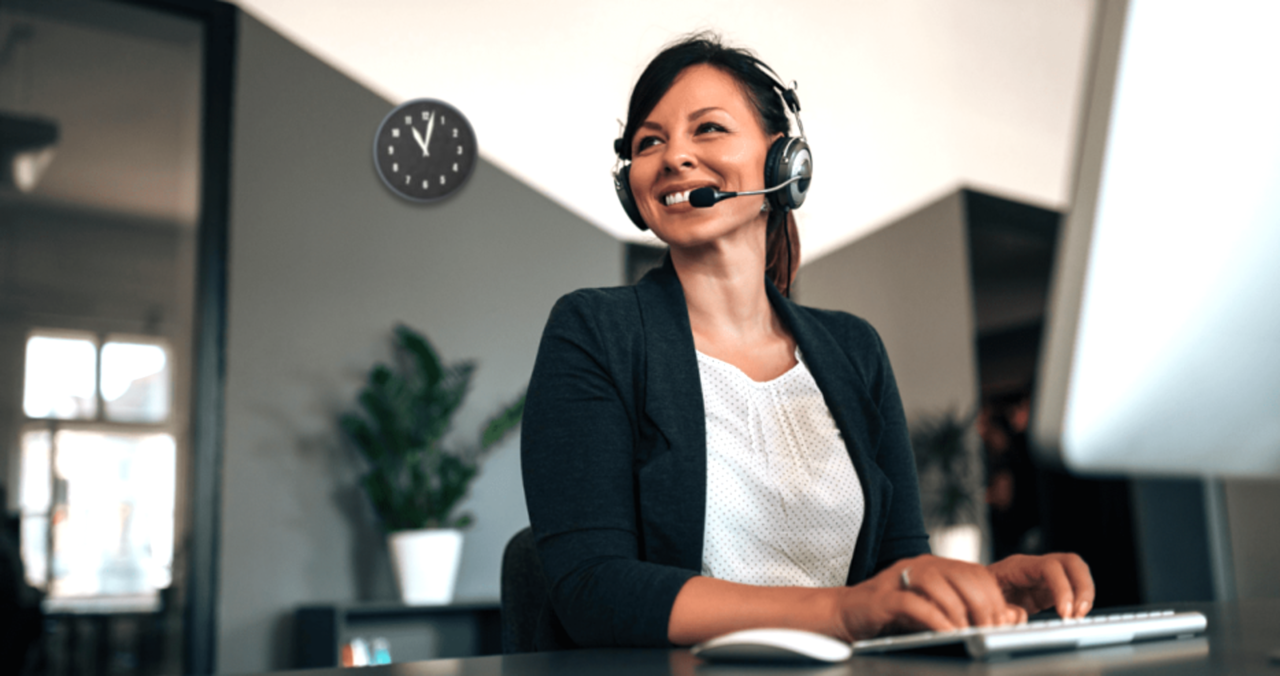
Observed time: 11:02
